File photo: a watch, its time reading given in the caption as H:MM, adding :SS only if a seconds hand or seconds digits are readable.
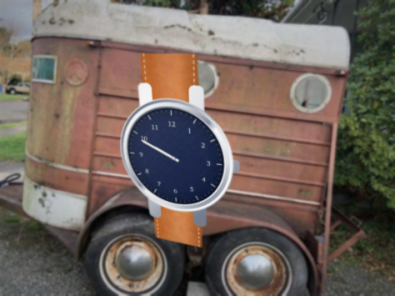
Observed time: 9:49
